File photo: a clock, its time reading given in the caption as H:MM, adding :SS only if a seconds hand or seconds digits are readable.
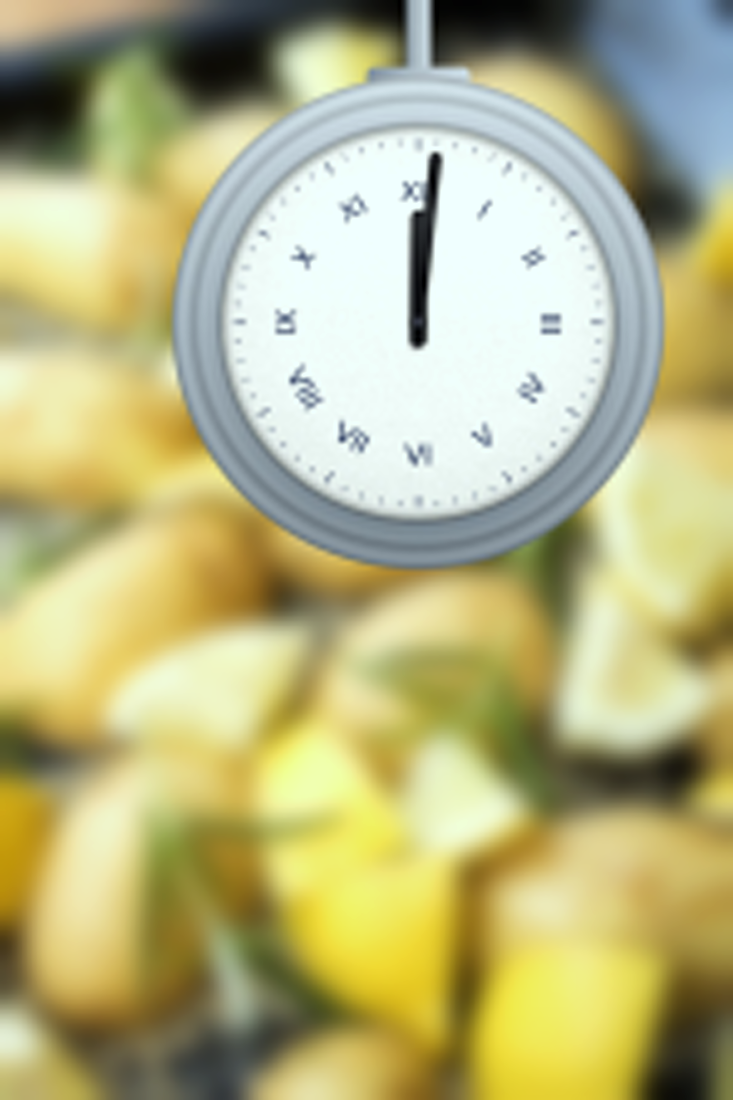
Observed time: 12:01
